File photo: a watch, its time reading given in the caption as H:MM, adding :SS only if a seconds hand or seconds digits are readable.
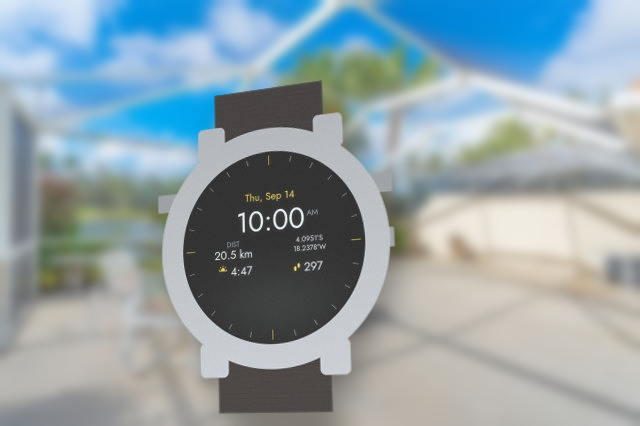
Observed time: 10:00
